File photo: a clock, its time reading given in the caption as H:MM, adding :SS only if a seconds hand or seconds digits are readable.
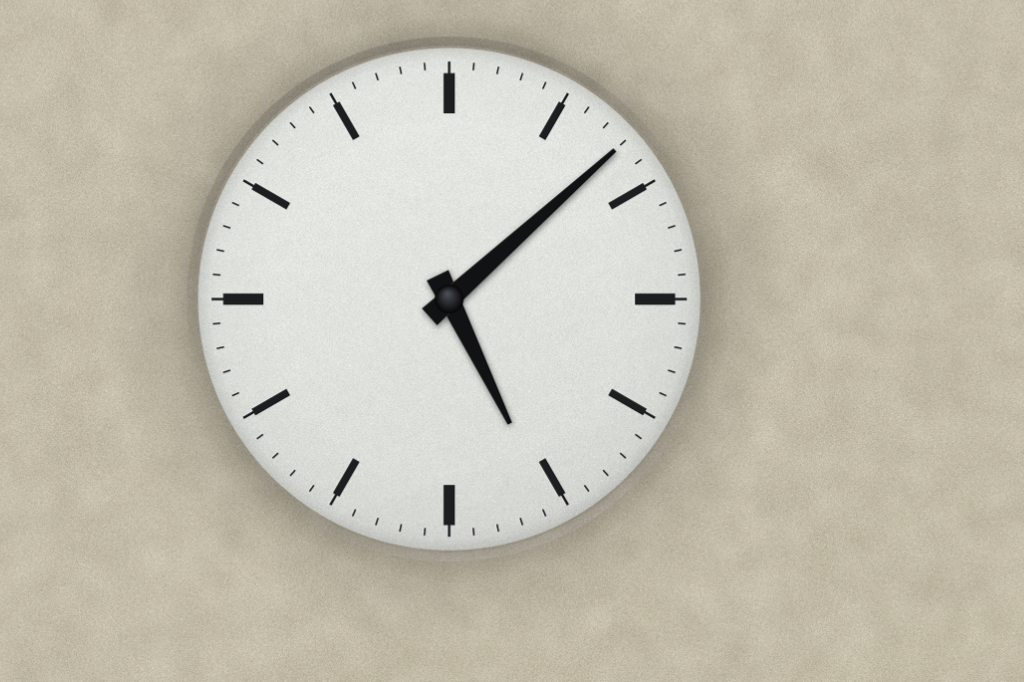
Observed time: 5:08
